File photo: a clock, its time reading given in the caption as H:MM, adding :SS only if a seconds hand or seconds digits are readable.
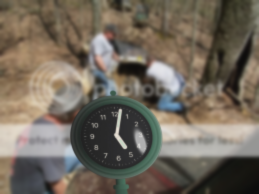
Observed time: 5:02
